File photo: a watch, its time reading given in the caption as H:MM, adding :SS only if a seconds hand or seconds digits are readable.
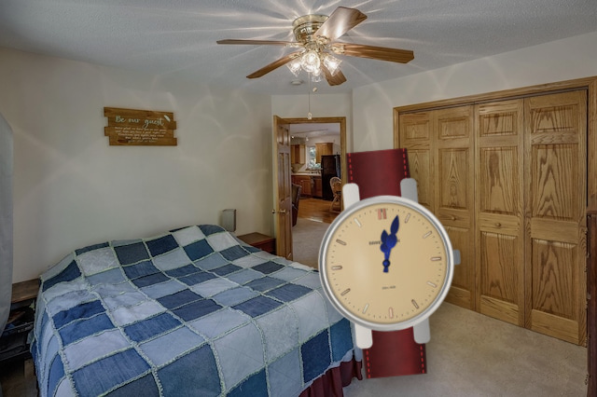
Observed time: 12:03
